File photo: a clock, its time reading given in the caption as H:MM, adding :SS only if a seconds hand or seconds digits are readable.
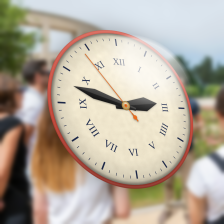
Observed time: 2:47:54
